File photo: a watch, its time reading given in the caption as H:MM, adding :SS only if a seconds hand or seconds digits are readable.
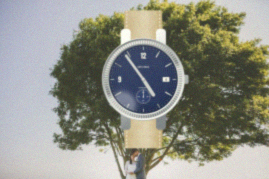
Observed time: 4:54
